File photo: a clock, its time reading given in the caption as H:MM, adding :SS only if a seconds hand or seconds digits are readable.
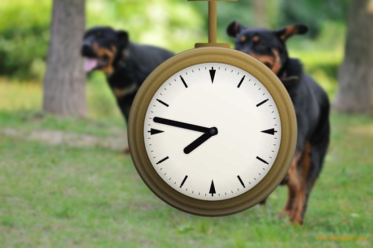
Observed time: 7:47
